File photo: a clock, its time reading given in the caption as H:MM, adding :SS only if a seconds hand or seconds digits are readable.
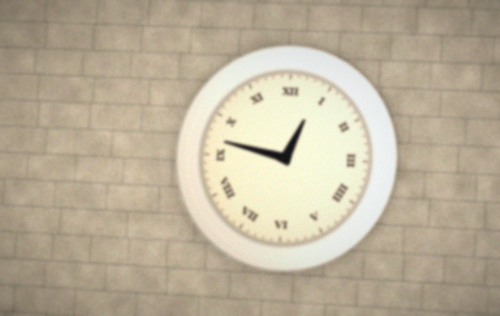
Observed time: 12:47
